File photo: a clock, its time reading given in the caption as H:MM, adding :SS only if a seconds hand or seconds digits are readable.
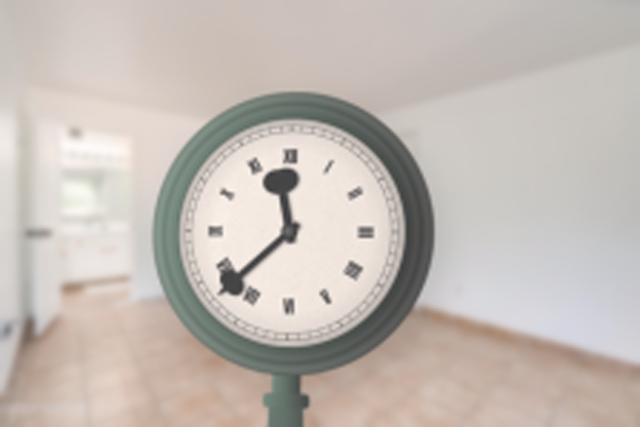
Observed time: 11:38
